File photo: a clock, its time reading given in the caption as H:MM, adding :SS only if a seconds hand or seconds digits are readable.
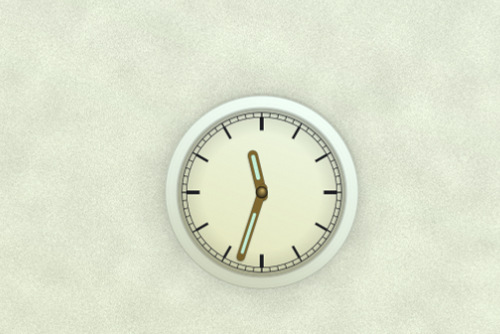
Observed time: 11:33
